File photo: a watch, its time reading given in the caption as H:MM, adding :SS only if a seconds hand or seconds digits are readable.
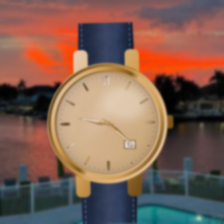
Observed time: 9:22
